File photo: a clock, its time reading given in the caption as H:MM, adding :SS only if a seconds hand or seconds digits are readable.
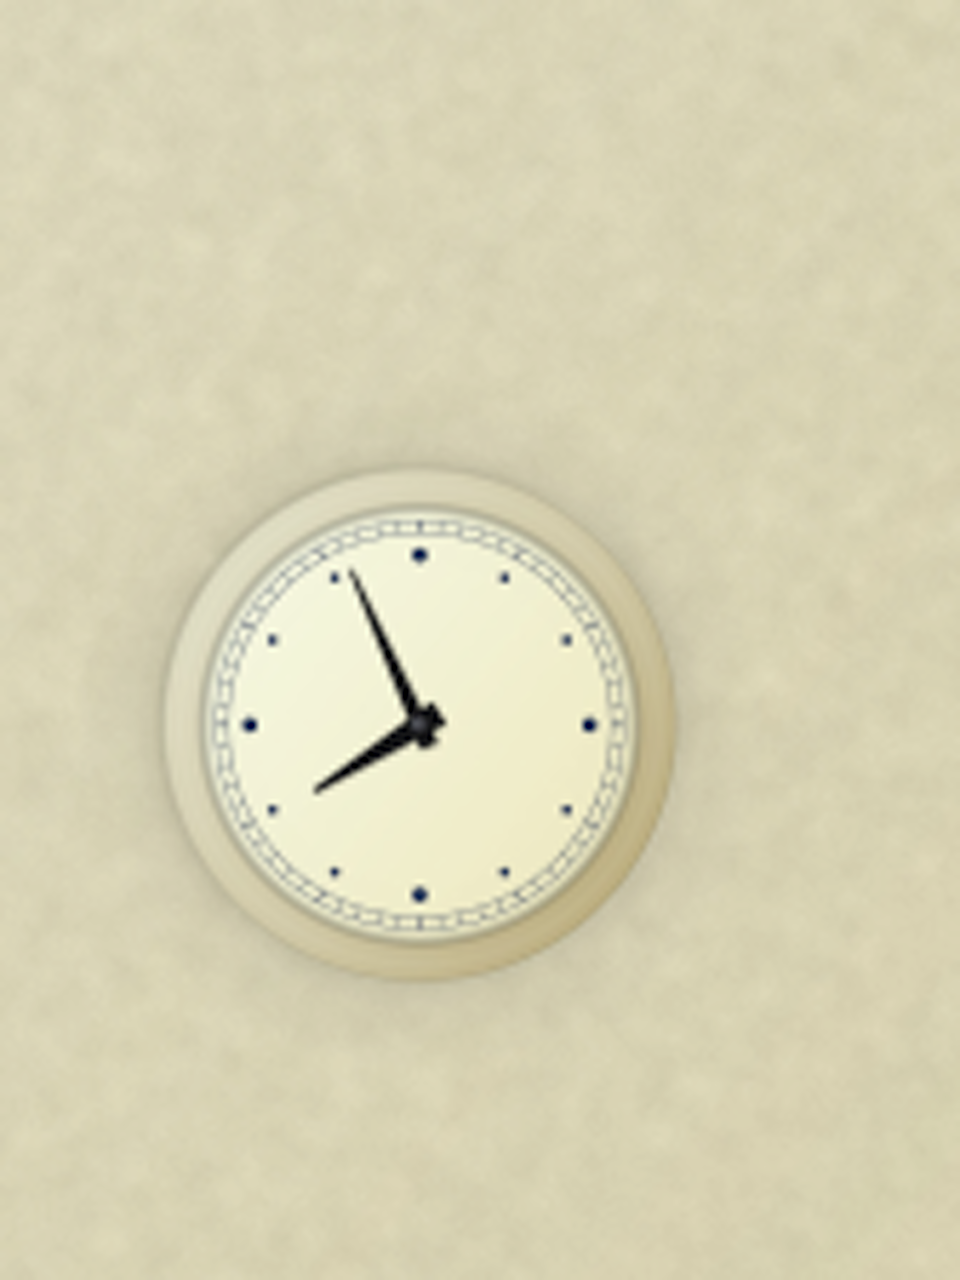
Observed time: 7:56
